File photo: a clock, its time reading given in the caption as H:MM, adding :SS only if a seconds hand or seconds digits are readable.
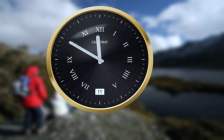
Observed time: 11:50
